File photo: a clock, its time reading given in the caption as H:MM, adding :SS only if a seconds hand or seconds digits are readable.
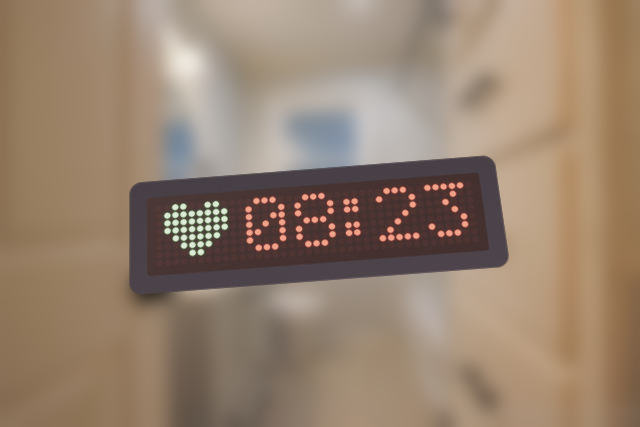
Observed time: 8:23
